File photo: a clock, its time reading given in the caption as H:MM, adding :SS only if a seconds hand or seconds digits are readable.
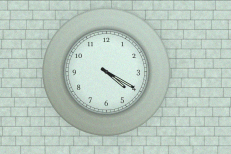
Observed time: 4:20
